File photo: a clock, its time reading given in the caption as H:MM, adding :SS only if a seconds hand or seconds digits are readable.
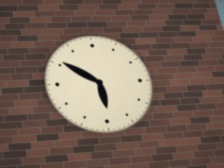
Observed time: 5:51
